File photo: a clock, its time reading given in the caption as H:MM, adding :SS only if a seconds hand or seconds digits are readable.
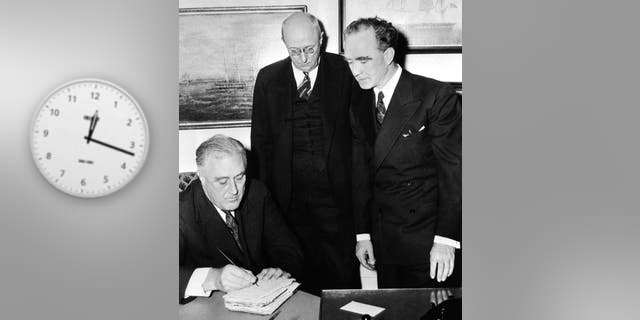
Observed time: 12:17
